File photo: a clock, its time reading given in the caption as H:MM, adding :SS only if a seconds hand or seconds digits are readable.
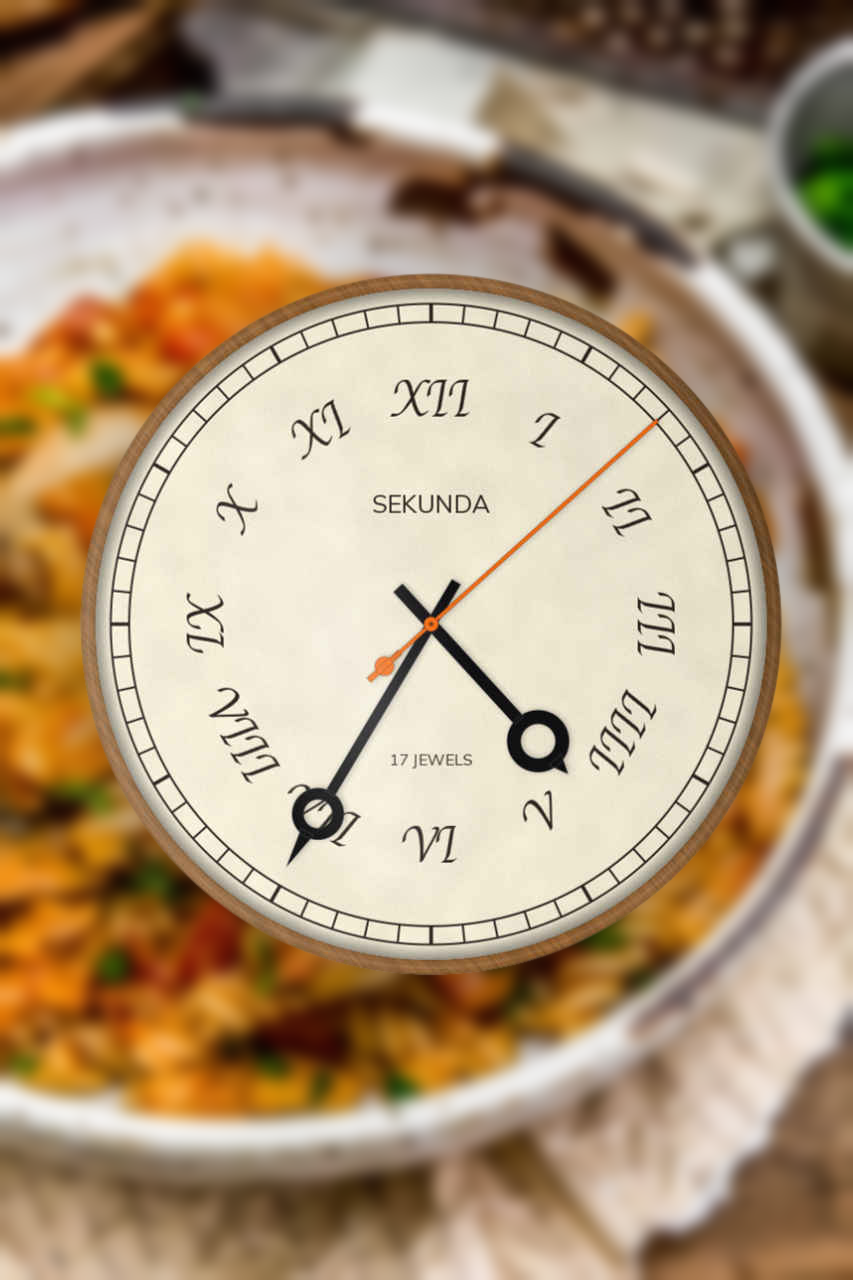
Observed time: 4:35:08
